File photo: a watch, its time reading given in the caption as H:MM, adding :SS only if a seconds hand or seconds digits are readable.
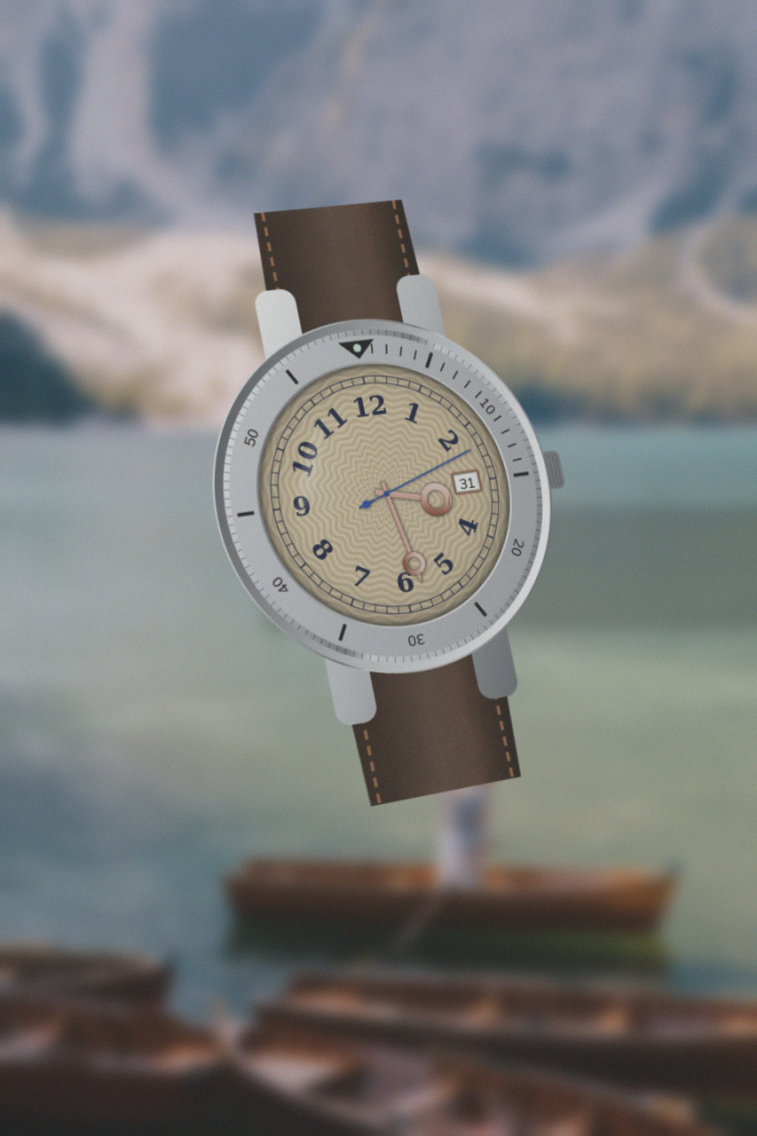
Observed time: 3:28:12
